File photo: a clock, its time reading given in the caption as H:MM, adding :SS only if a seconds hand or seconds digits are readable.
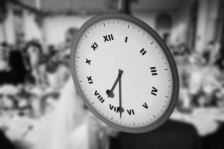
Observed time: 7:33
